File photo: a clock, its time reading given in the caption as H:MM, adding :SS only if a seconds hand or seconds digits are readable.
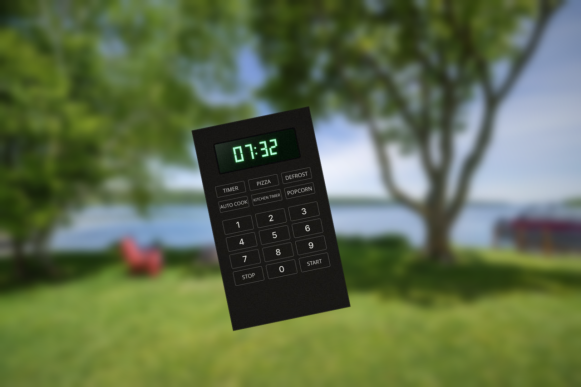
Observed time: 7:32
